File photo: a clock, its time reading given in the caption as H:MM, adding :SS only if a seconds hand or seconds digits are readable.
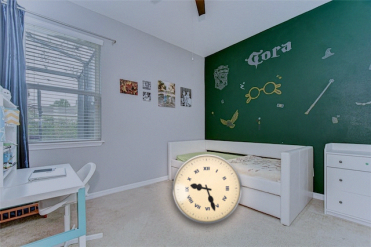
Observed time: 9:27
